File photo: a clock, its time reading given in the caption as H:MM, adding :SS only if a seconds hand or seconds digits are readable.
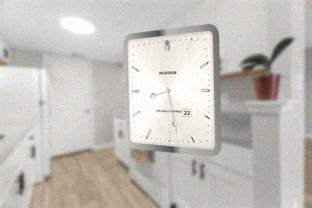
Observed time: 8:28
